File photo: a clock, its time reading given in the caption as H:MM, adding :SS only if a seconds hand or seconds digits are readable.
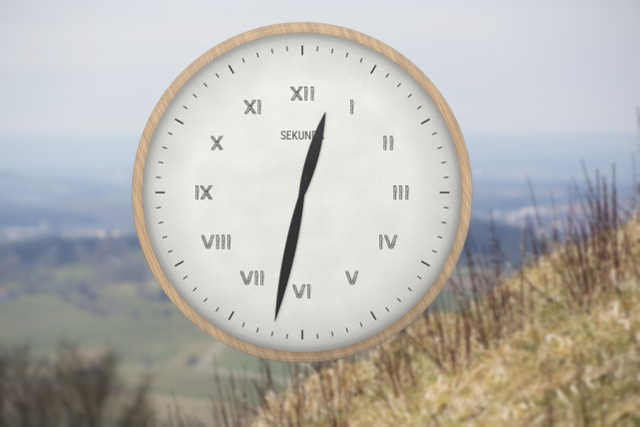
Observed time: 12:32
